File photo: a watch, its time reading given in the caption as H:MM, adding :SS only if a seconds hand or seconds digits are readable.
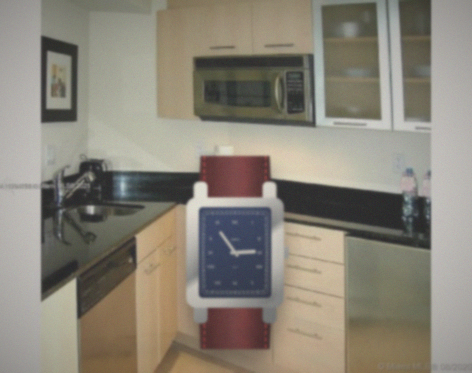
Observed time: 2:54
